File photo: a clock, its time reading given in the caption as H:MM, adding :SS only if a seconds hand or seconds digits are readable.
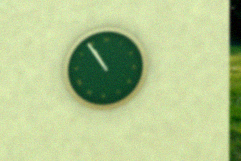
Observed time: 10:54
